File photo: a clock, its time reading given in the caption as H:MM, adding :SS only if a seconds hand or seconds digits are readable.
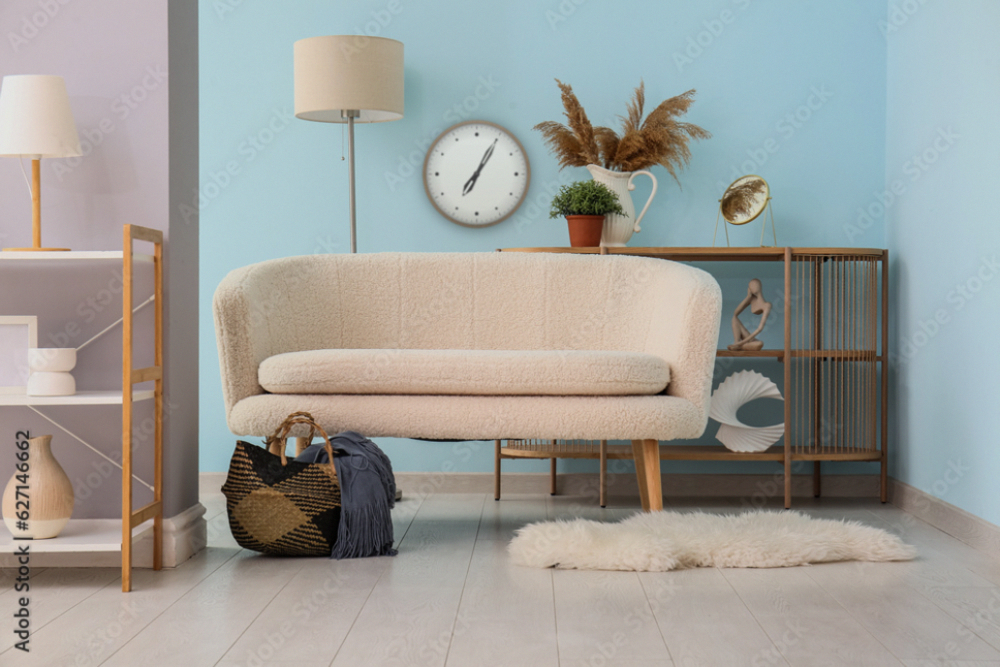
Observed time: 7:05
